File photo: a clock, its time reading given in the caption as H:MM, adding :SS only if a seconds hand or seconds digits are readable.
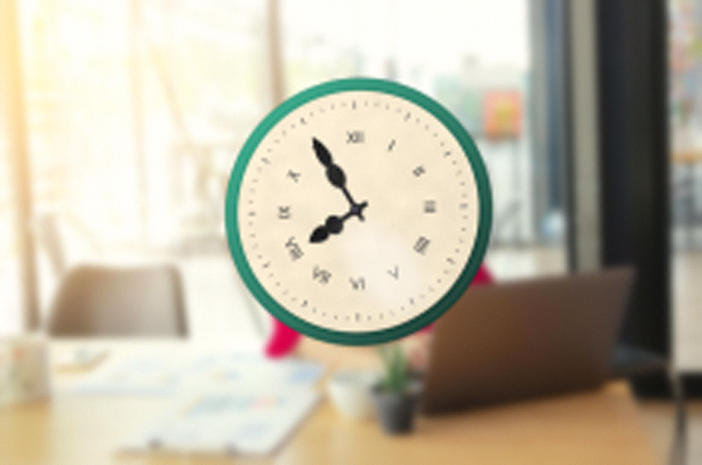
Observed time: 7:55
